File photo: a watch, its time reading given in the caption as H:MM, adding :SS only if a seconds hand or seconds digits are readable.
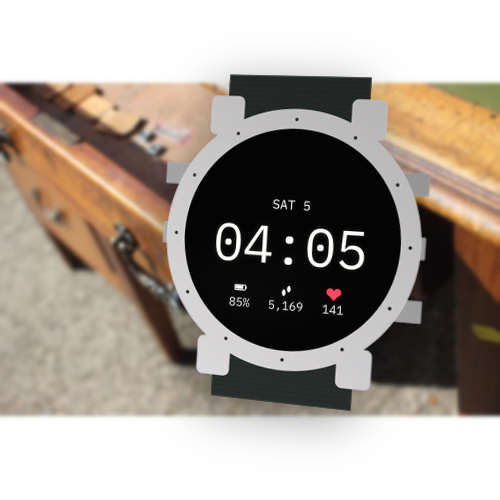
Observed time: 4:05
